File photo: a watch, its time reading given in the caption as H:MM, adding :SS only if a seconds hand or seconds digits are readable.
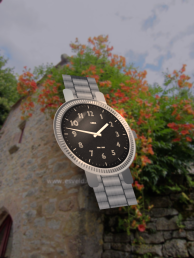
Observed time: 1:47
